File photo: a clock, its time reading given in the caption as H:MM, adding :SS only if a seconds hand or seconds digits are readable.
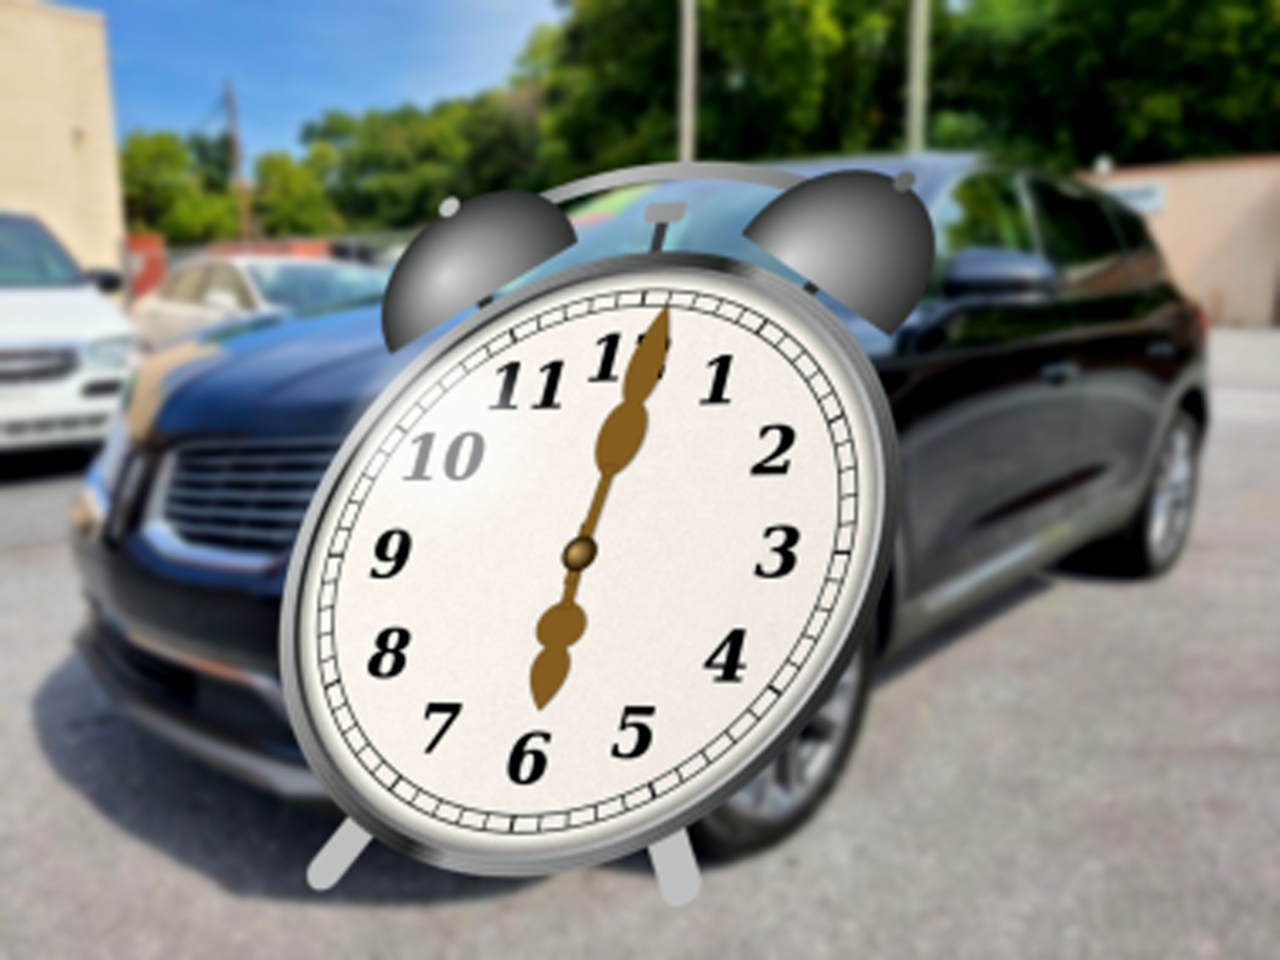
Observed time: 6:01
